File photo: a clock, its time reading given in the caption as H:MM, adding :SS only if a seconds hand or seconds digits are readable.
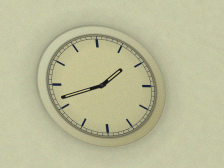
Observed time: 1:42
